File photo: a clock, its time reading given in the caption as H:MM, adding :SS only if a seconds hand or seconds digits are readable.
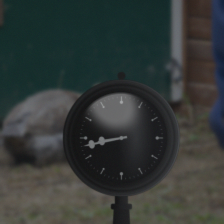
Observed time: 8:43
